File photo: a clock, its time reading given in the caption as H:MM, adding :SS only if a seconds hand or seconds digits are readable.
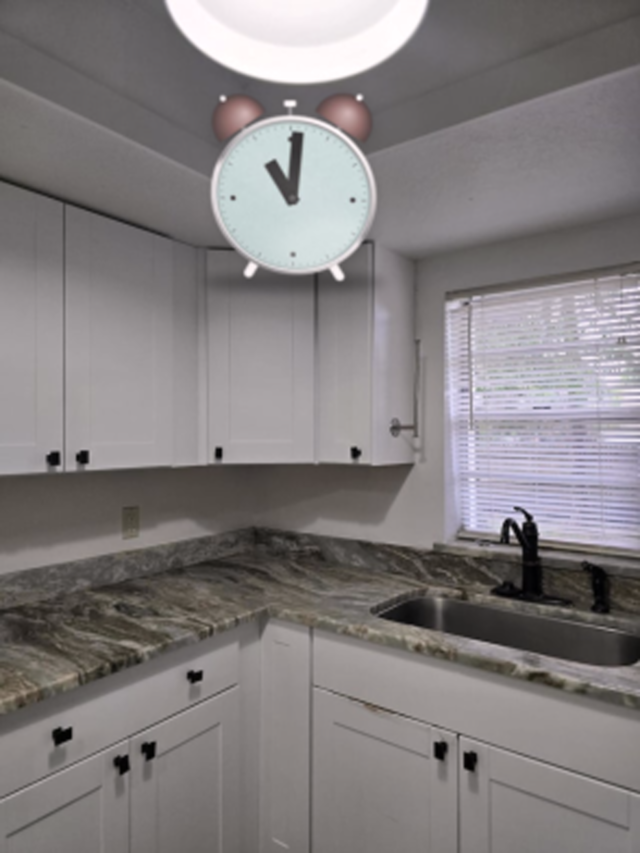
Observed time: 11:01
